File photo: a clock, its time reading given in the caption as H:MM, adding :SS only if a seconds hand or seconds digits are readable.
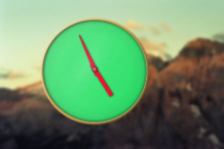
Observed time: 4:56
